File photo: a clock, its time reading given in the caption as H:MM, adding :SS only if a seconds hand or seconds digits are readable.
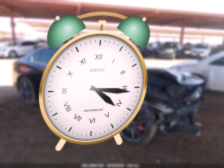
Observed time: 4:16
